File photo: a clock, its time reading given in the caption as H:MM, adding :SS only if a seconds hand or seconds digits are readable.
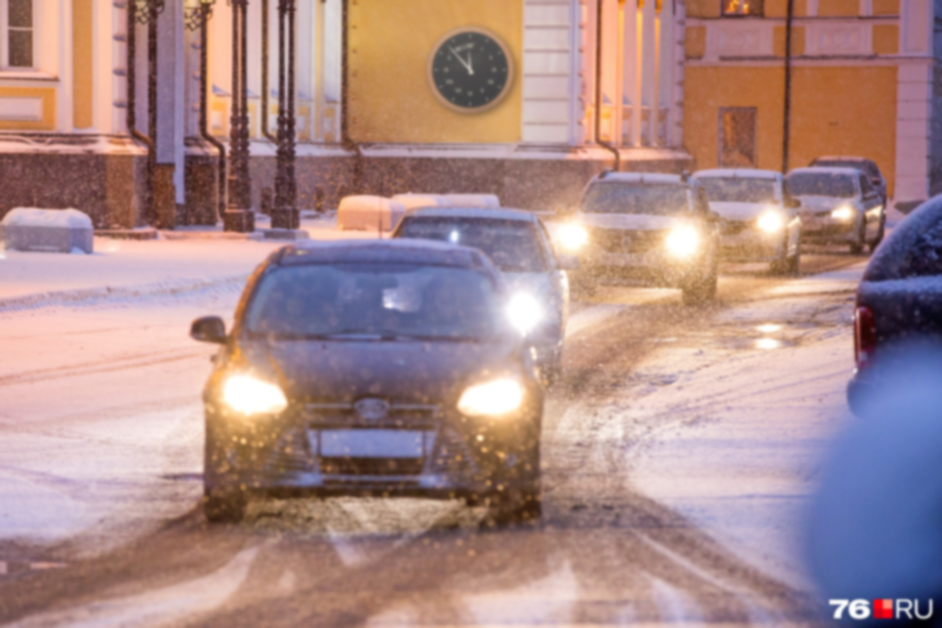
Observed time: 11:53
